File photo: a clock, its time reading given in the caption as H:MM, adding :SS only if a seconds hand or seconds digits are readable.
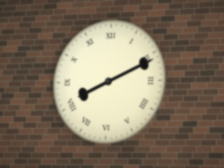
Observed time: 8:11
